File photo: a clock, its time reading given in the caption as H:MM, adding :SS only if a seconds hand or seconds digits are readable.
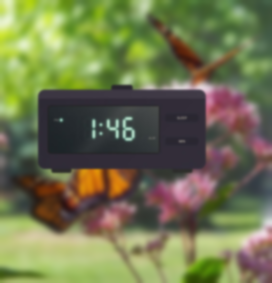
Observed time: 1:46
